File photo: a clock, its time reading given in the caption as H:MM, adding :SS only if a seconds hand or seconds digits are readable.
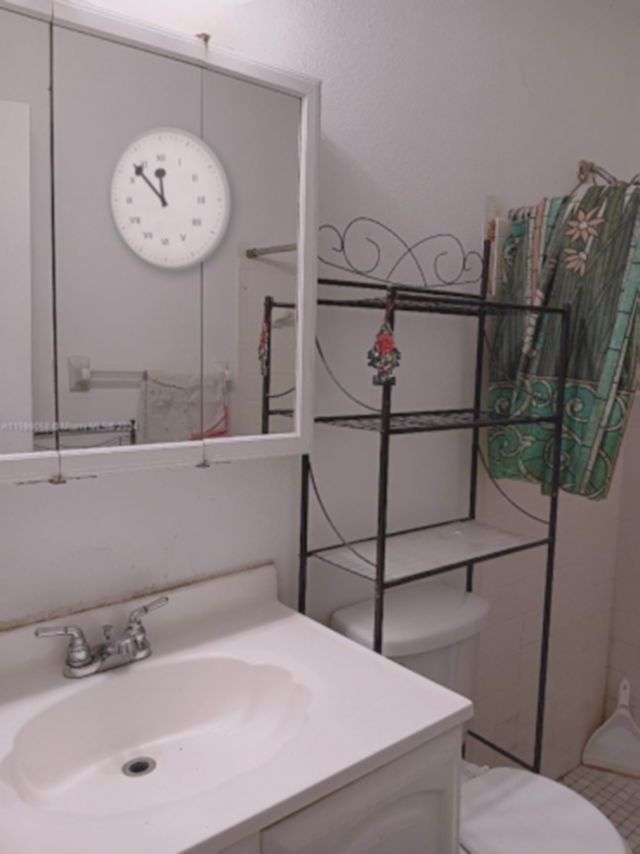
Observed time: 11:53
